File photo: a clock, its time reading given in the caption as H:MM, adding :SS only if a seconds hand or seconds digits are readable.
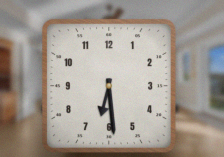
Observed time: 6:29
